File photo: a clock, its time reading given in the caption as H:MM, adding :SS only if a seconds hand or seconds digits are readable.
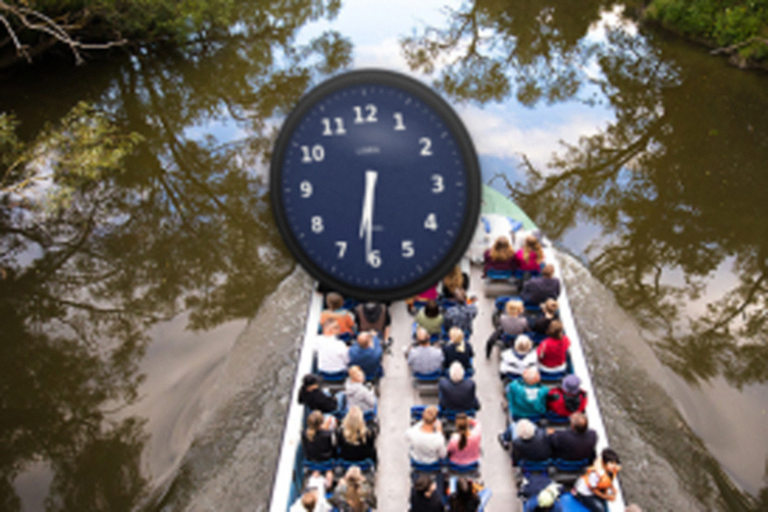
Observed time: 6:31
